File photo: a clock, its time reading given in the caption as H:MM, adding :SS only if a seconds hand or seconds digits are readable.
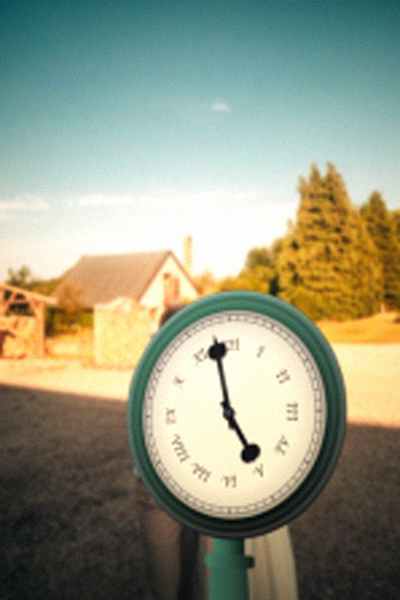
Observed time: 4:58
